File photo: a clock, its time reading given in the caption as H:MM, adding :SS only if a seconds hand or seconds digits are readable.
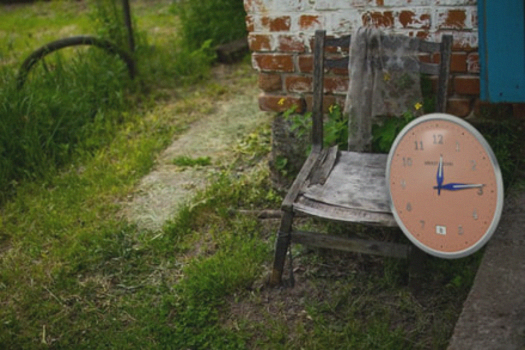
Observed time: 12:14
